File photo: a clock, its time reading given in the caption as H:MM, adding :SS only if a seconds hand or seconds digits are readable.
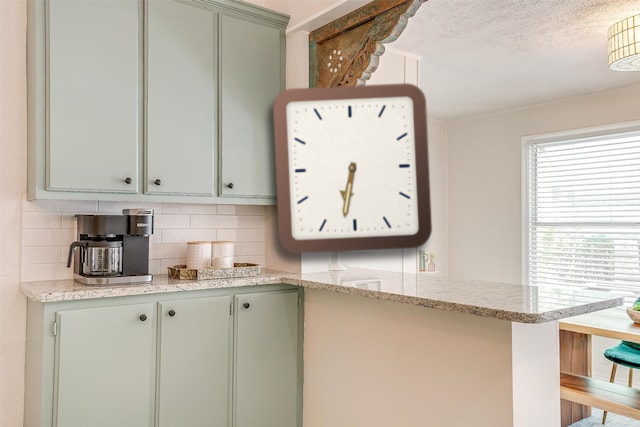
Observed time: 6:32
